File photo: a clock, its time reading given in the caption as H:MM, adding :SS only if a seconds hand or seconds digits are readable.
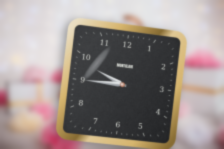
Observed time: 9:45
